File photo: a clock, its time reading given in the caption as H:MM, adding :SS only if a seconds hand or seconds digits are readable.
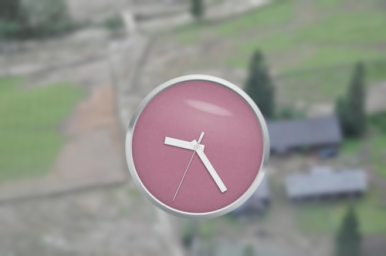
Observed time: 9:24:34
